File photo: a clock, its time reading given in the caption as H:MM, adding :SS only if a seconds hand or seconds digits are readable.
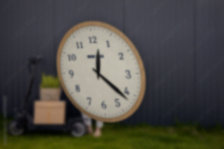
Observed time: 12:22
